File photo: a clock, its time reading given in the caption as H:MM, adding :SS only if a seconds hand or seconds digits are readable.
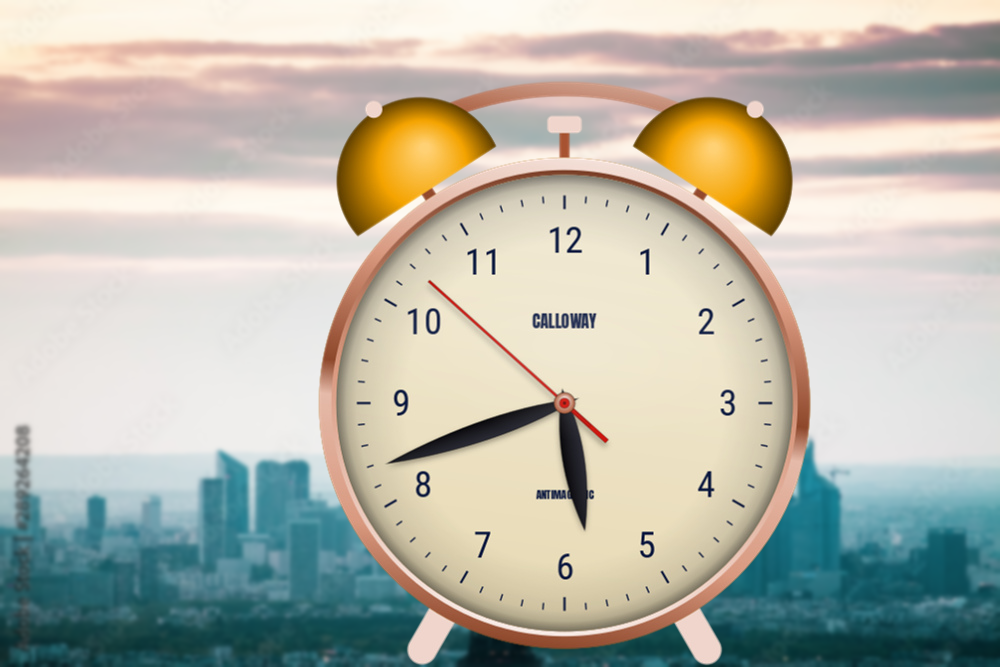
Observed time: 5:41:52
